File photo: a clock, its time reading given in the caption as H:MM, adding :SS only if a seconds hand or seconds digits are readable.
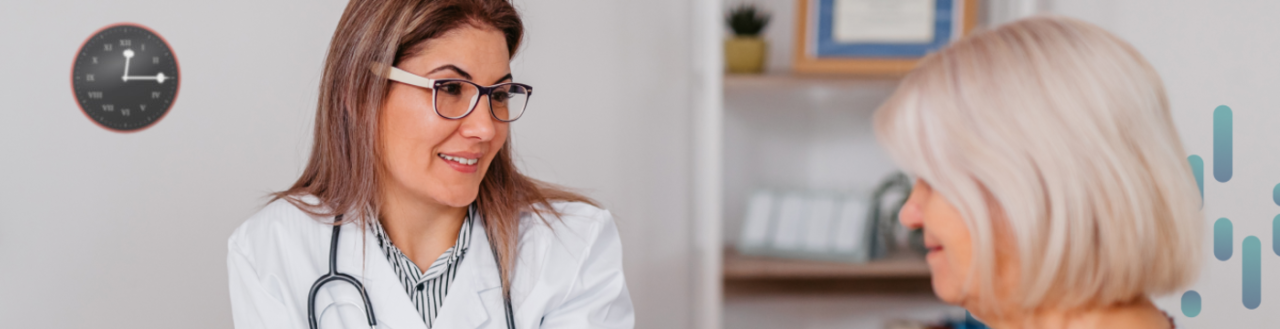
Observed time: 12:15
